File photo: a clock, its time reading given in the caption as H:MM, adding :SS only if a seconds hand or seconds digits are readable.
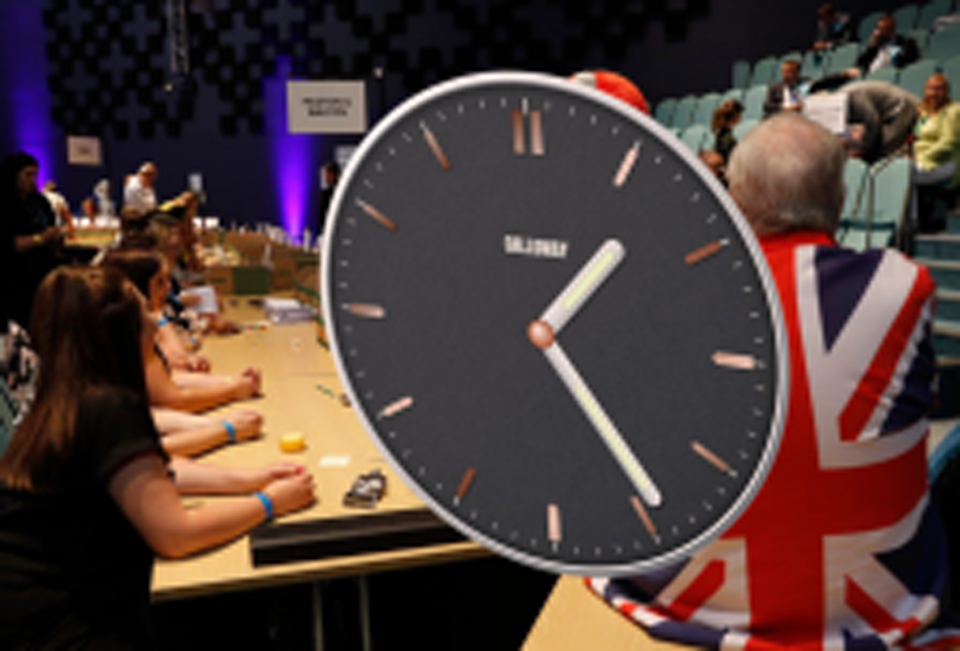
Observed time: 1:24
